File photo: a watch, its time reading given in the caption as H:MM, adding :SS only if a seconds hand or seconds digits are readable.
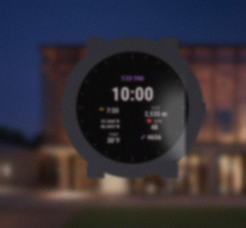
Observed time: 10:00
